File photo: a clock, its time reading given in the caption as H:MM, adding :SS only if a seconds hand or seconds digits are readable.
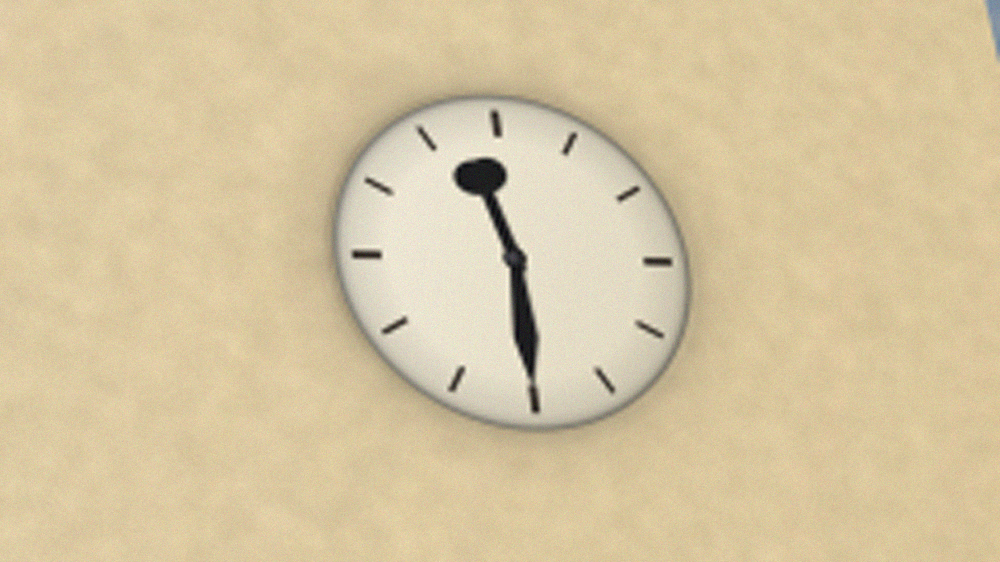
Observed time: 11:30
